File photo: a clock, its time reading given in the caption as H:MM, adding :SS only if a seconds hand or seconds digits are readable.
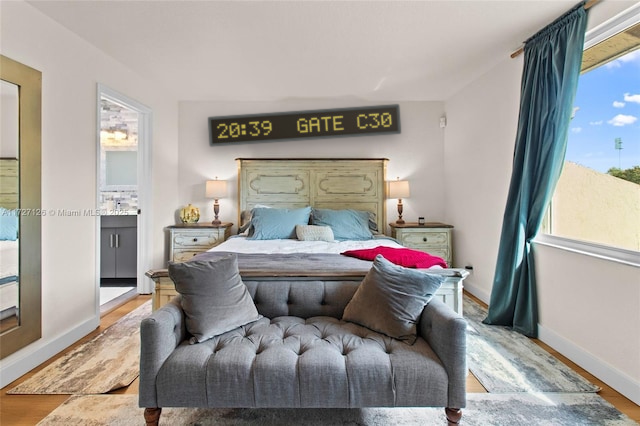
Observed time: 20:39
